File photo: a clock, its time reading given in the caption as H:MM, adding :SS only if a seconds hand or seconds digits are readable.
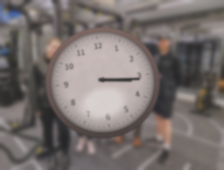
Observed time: 3:16
